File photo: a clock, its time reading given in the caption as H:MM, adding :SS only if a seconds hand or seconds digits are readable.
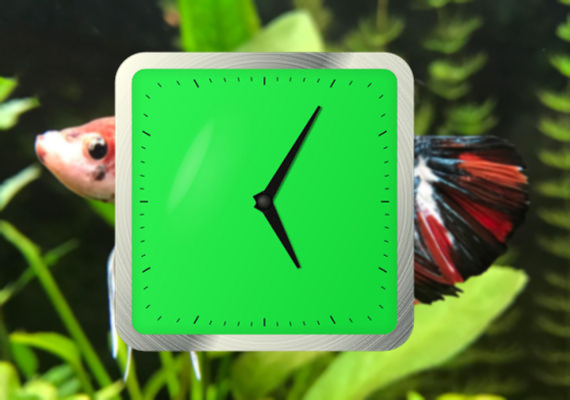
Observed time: 5:05
